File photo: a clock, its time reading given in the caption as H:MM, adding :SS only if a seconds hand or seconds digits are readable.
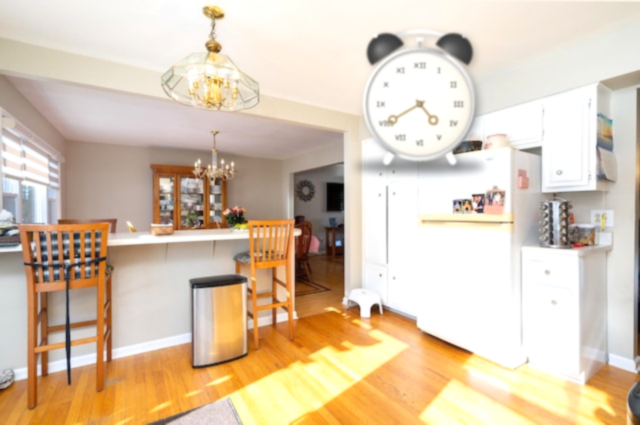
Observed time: 4:40
